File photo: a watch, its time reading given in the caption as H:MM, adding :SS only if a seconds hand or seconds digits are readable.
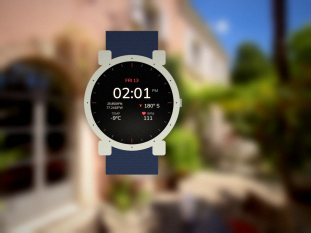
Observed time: 2:01
